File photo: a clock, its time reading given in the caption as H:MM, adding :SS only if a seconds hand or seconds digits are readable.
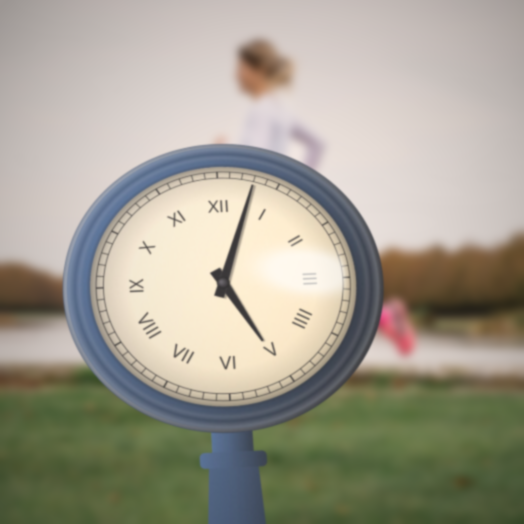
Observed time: 5:03
